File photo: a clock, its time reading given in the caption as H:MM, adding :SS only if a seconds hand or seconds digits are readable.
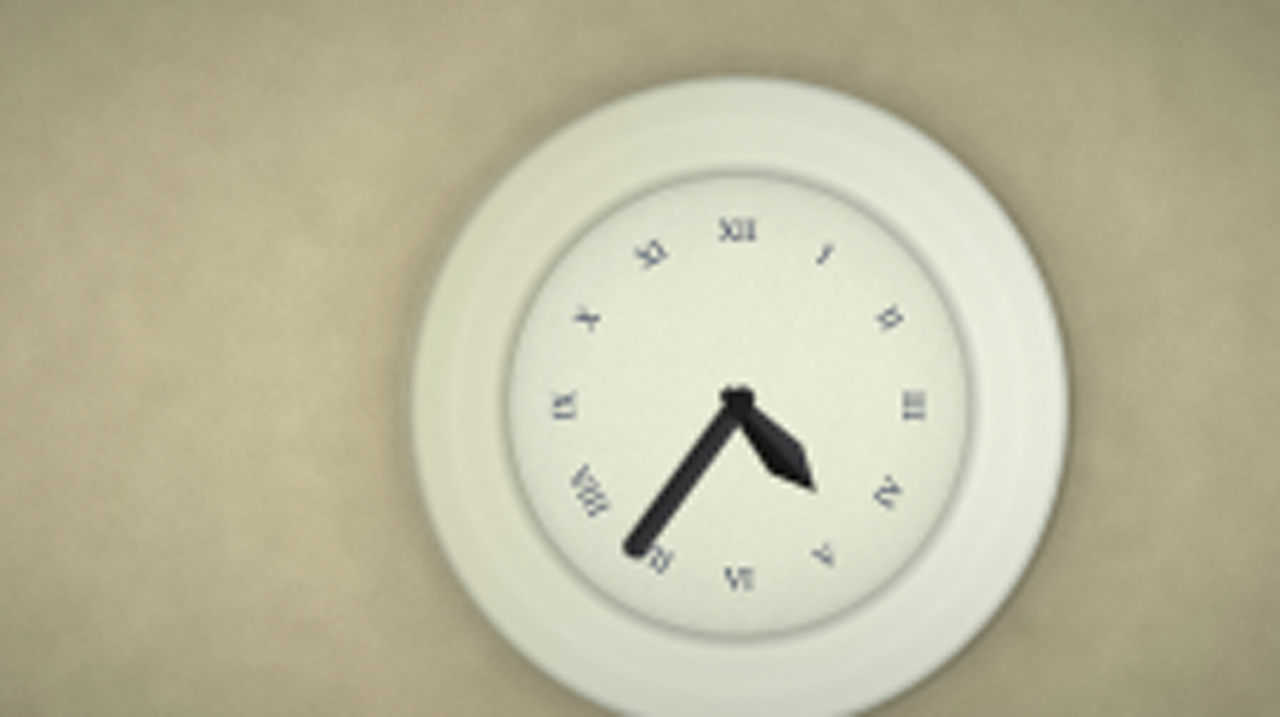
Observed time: 4:36
